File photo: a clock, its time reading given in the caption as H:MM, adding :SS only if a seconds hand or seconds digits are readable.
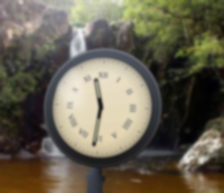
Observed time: 11:31
